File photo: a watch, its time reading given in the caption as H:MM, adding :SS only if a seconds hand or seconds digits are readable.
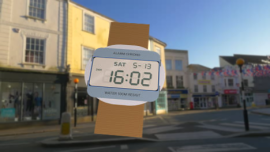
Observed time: 16:02
